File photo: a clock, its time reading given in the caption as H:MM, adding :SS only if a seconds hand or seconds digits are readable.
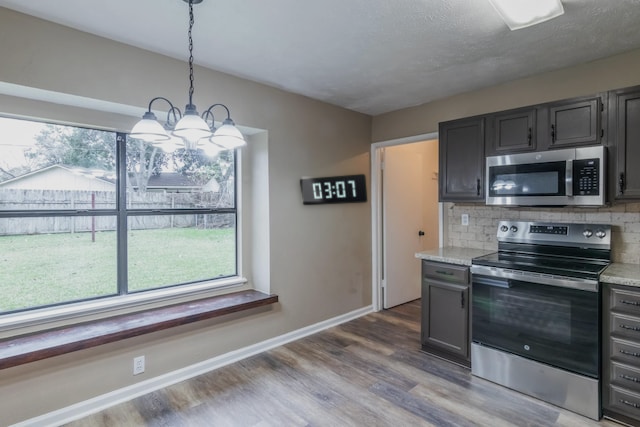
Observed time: 3:07
